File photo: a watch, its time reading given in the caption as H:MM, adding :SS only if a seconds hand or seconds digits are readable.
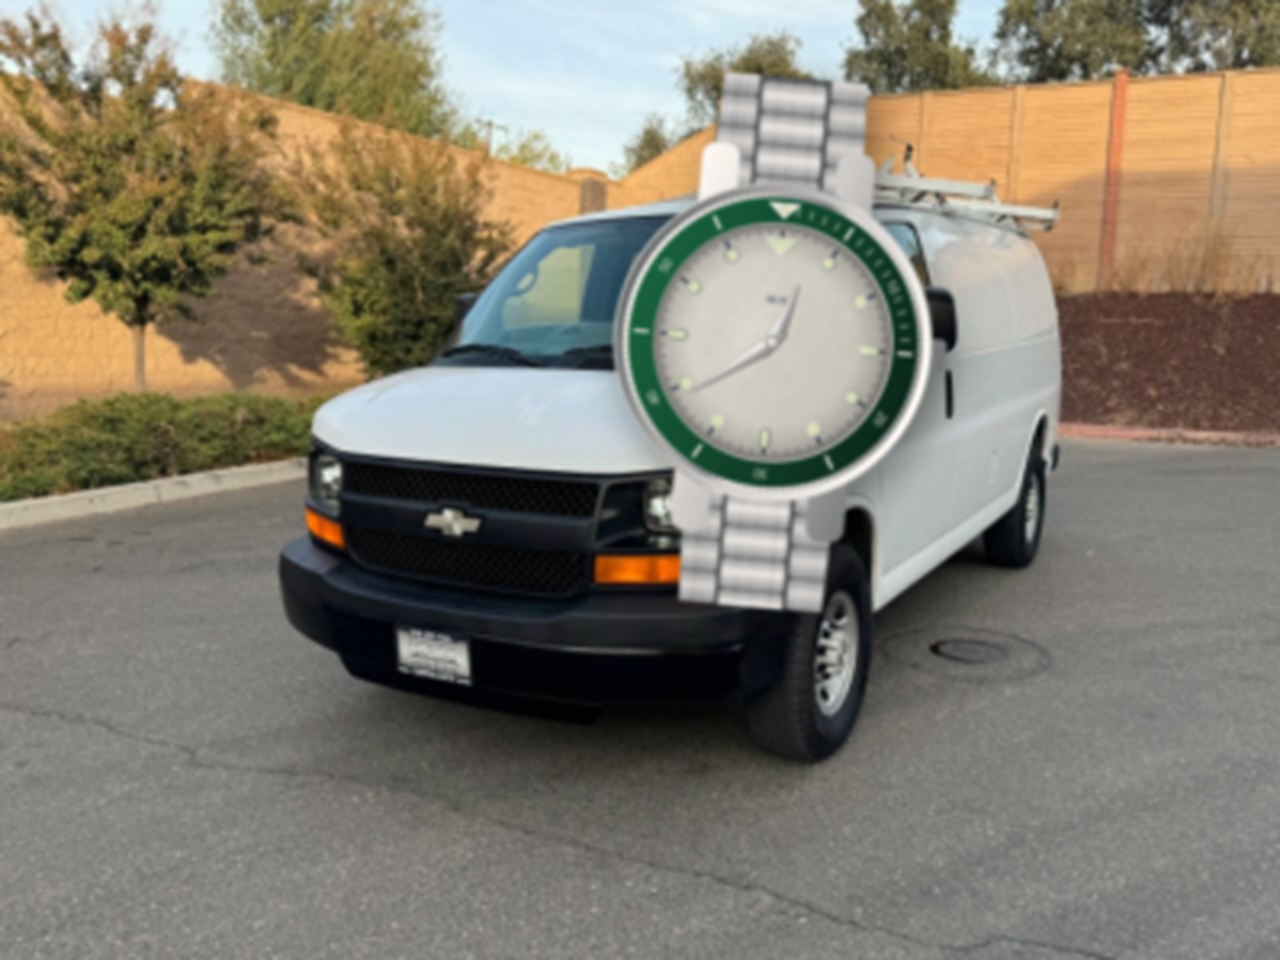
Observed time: 12:39
